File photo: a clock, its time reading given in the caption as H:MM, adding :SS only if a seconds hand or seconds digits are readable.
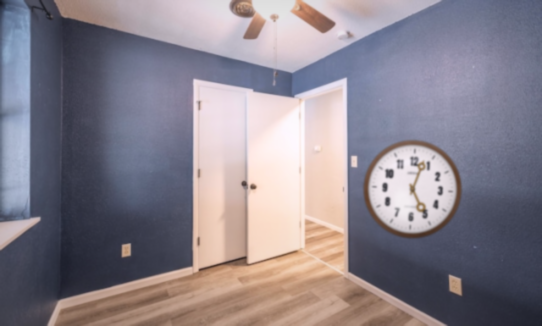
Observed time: 5:03
